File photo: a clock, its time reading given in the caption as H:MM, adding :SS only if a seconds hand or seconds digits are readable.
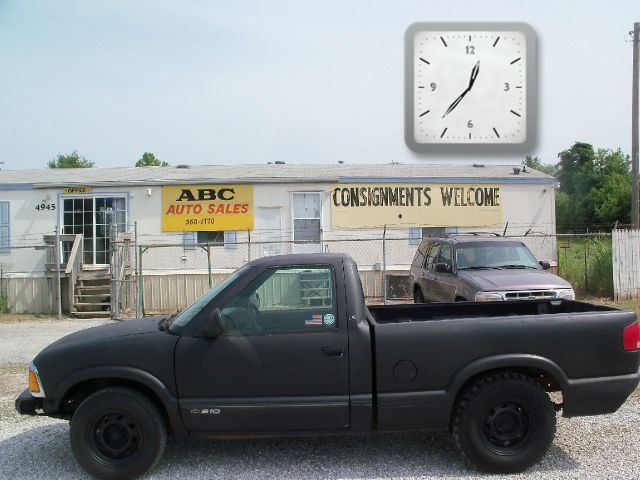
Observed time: 12:37
